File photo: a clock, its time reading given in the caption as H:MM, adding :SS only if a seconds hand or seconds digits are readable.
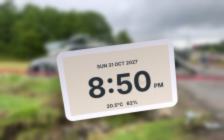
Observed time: 8:50
